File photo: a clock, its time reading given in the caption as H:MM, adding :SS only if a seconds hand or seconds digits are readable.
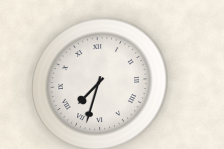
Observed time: 7:33
